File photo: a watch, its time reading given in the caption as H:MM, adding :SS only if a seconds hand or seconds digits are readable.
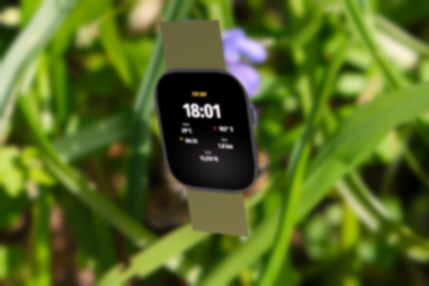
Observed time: 18:01
